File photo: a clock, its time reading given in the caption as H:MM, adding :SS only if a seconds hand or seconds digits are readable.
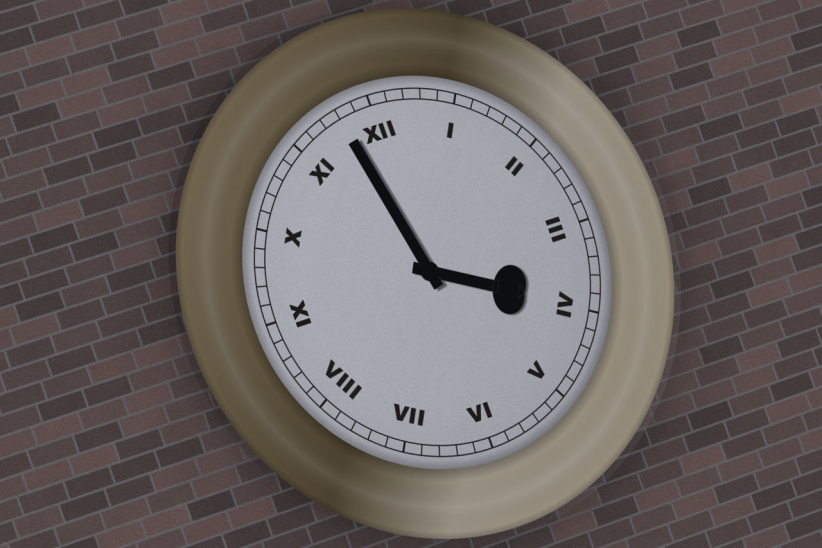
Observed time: 3:58
